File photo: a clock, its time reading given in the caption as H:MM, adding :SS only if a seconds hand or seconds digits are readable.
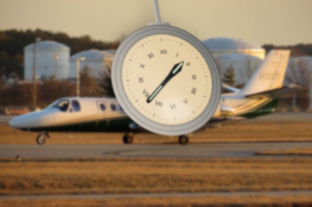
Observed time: 1:38
